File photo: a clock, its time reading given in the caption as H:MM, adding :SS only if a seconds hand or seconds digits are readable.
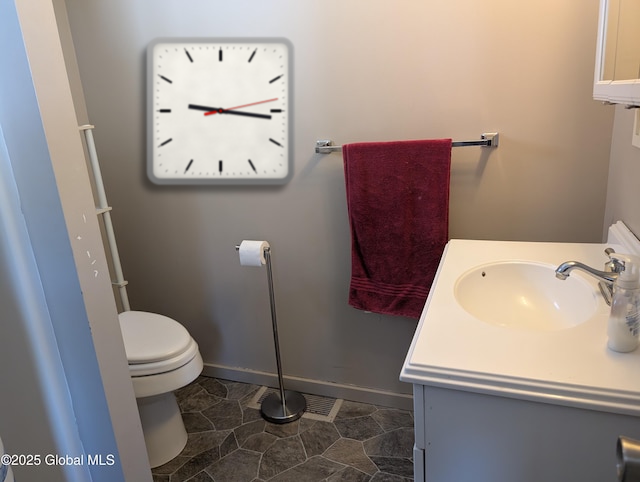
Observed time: 9:16:13
